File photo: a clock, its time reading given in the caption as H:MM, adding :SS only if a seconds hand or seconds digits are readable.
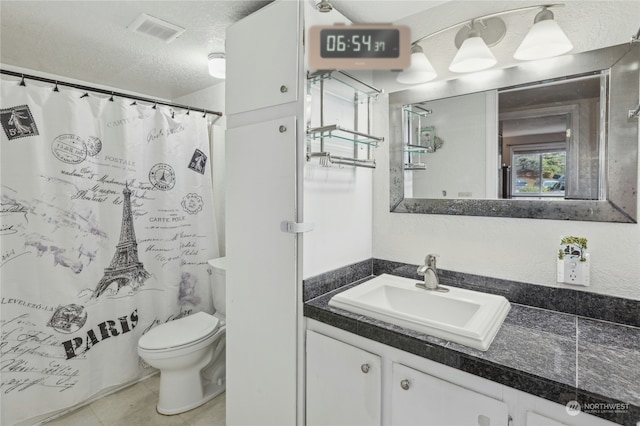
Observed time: 6:54
